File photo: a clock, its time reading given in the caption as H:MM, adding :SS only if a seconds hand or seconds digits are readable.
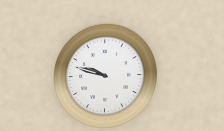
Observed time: 9:48
